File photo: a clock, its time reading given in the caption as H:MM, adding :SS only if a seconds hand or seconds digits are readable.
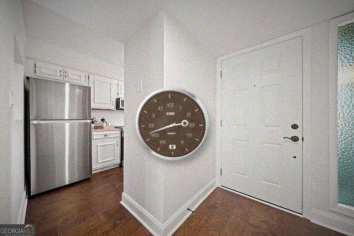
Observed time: 2:42
